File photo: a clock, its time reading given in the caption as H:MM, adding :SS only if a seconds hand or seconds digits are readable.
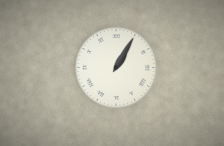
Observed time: 1:05
